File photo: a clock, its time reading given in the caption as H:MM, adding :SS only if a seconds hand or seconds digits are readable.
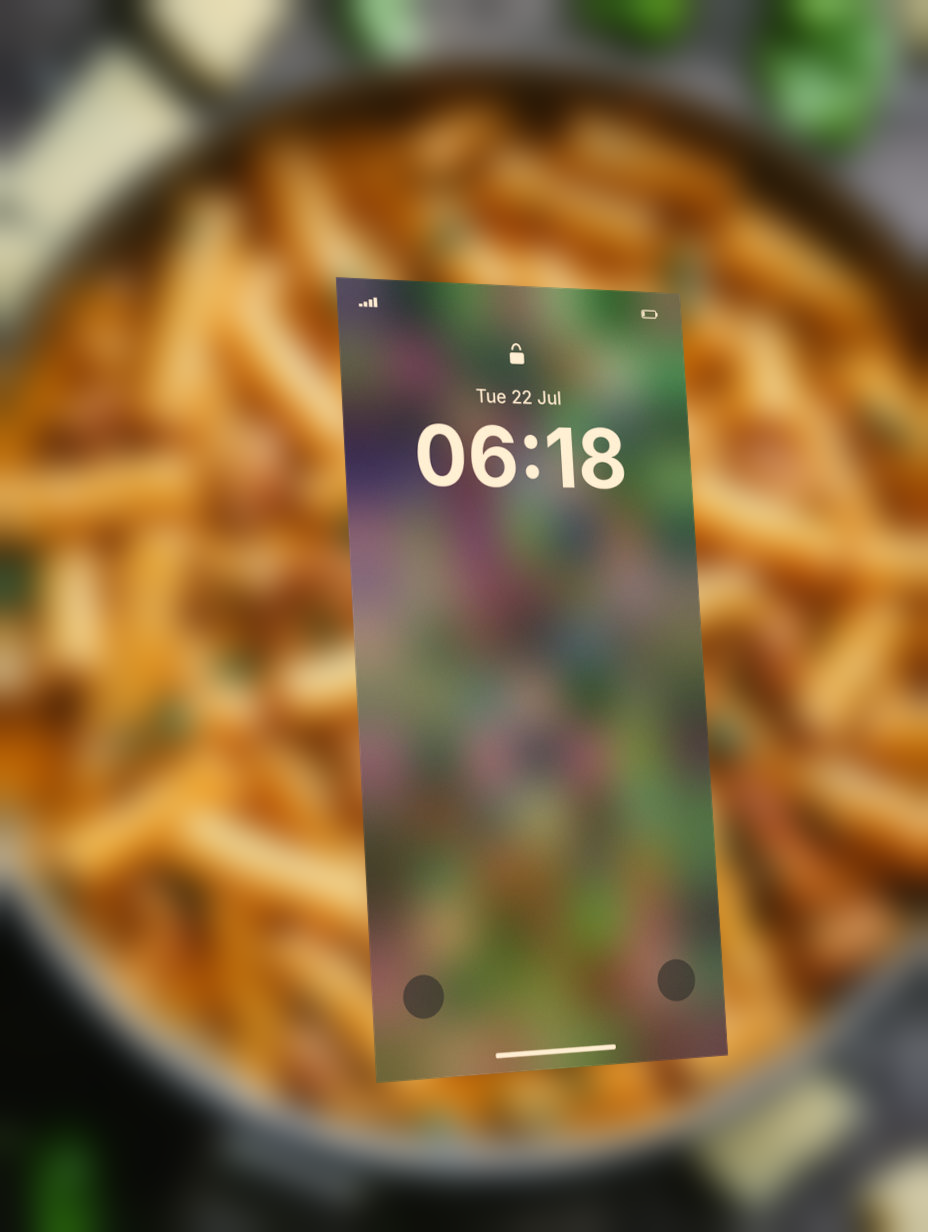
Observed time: 6:18
